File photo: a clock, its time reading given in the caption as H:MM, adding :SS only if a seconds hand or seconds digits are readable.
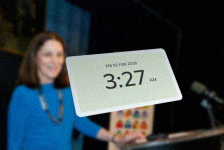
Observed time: 3:27
